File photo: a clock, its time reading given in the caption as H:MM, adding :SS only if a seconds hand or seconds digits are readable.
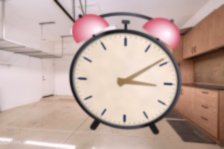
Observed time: 3:09
